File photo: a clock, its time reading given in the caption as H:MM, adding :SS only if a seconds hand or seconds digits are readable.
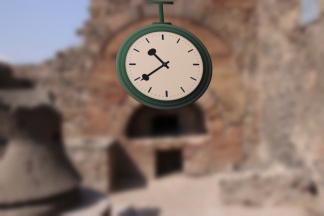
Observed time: 10:39
